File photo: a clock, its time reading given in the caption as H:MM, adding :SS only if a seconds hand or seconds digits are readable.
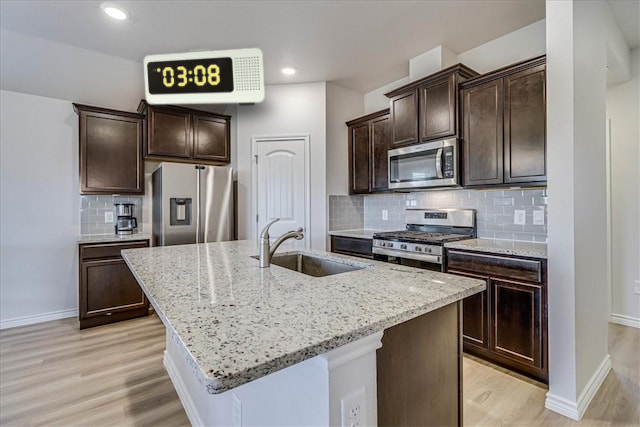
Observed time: 3:08
